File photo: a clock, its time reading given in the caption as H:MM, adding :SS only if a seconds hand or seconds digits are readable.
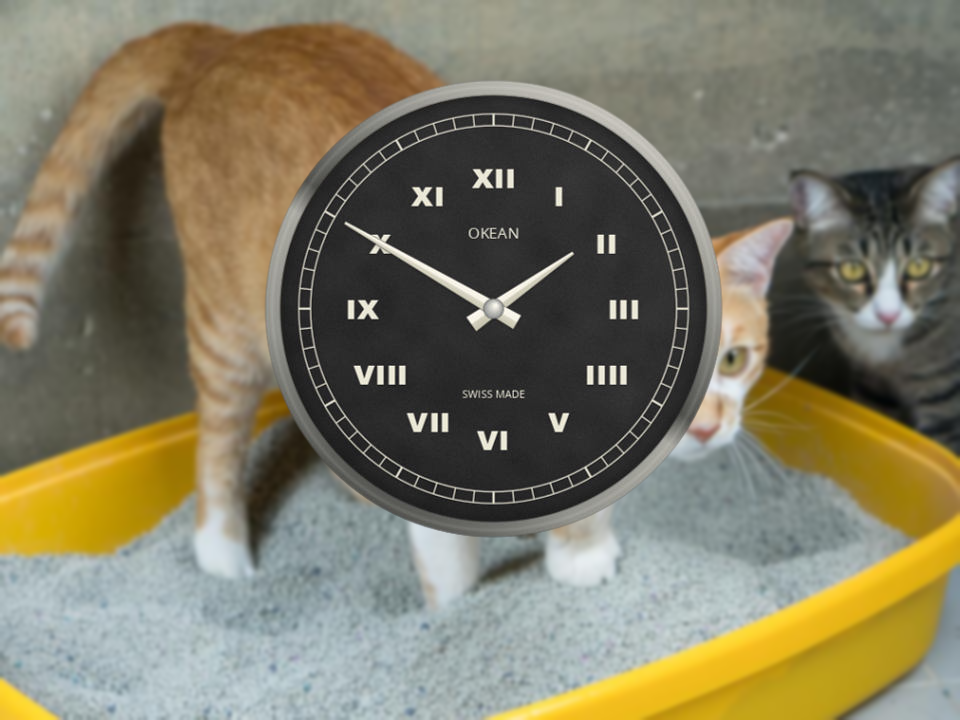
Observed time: 1:50
